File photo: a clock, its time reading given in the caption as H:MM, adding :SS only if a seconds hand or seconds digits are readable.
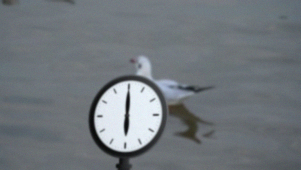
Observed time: 6:00
